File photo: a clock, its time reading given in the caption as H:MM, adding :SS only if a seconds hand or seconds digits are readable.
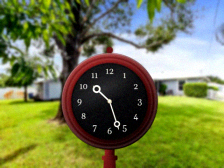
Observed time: 10:27
